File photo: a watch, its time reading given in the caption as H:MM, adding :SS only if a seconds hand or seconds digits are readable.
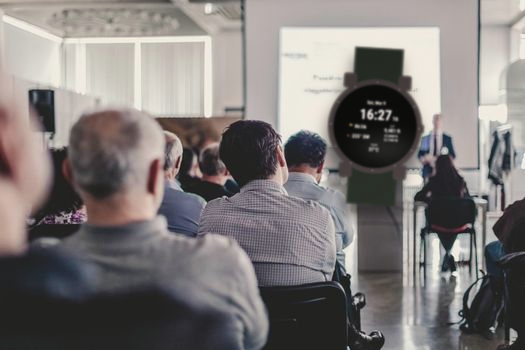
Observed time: 16:27
